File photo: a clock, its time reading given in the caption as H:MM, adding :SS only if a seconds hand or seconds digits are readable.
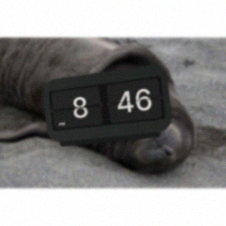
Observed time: 8:46
